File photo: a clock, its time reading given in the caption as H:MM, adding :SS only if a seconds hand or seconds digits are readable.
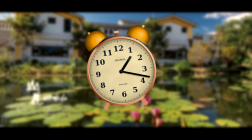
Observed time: 1:18
